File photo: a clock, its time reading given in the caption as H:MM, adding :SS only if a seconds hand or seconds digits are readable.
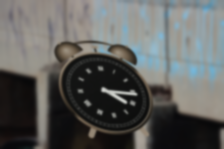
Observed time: 4:16
